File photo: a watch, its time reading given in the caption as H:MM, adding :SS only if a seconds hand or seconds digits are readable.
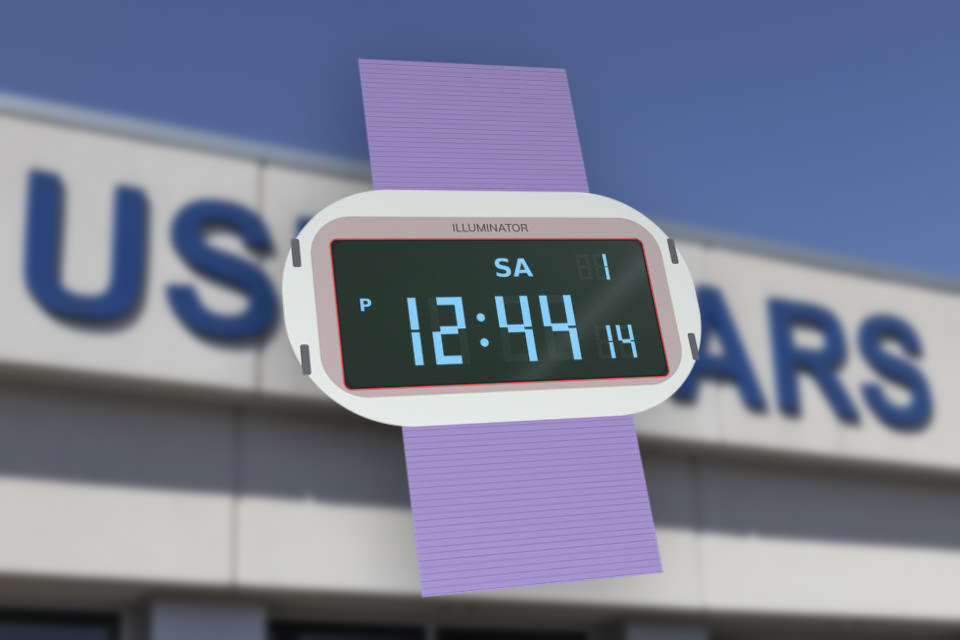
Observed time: 12:44:14
